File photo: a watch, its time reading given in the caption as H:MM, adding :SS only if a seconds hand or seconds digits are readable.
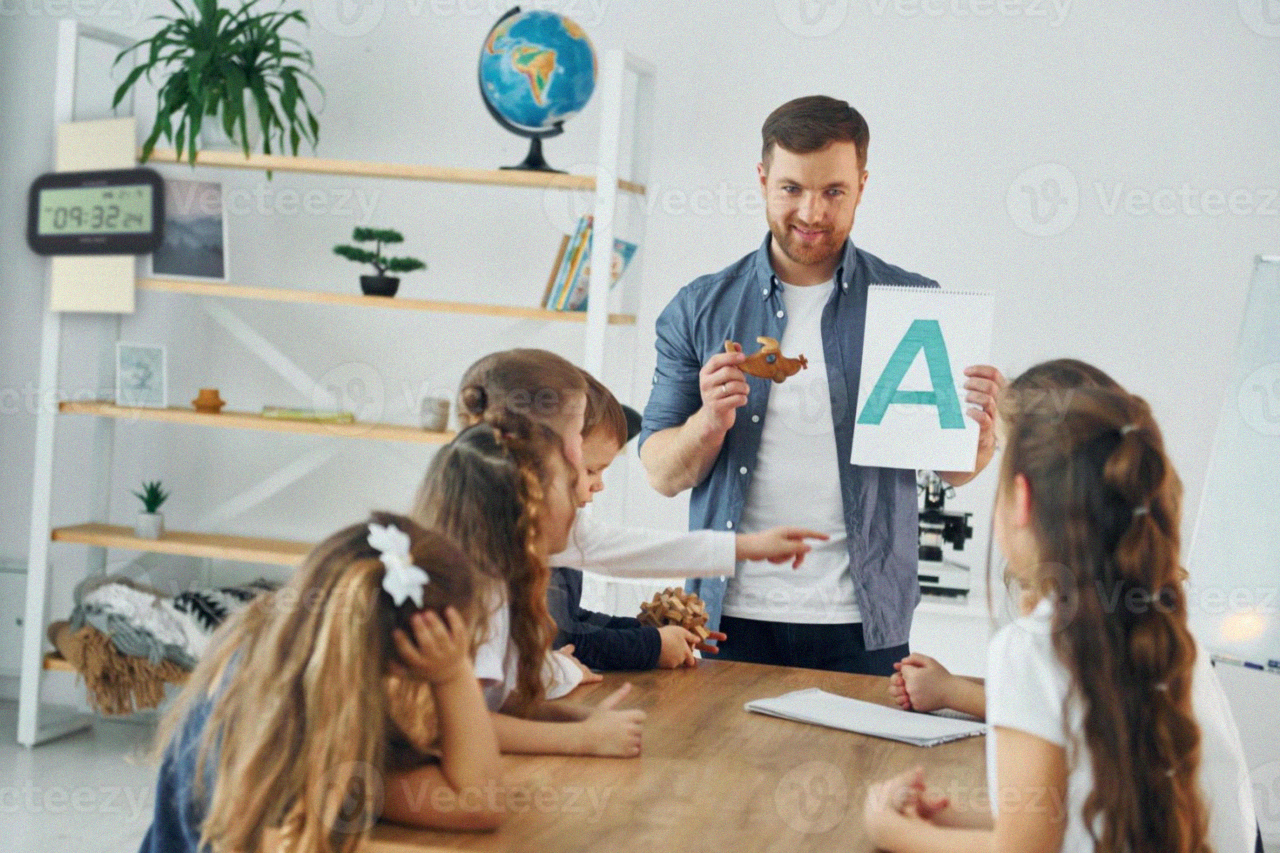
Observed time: 9:32
